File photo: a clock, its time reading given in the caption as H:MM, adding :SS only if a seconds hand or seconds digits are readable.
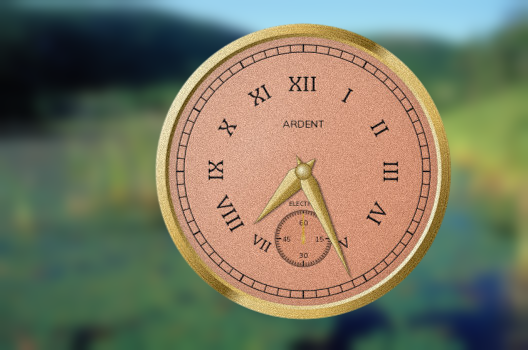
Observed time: 7:26
